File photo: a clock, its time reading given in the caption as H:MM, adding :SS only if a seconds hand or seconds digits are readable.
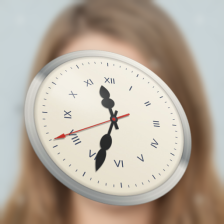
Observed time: 11:33:41
